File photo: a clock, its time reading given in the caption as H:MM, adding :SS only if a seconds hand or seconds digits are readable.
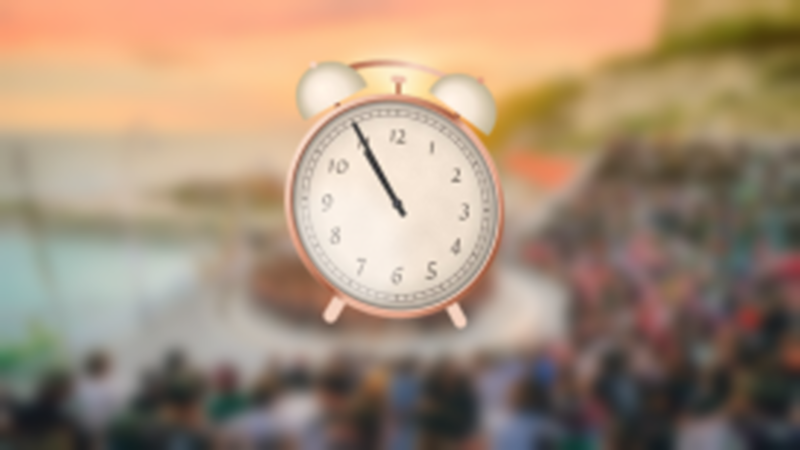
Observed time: 10:55
